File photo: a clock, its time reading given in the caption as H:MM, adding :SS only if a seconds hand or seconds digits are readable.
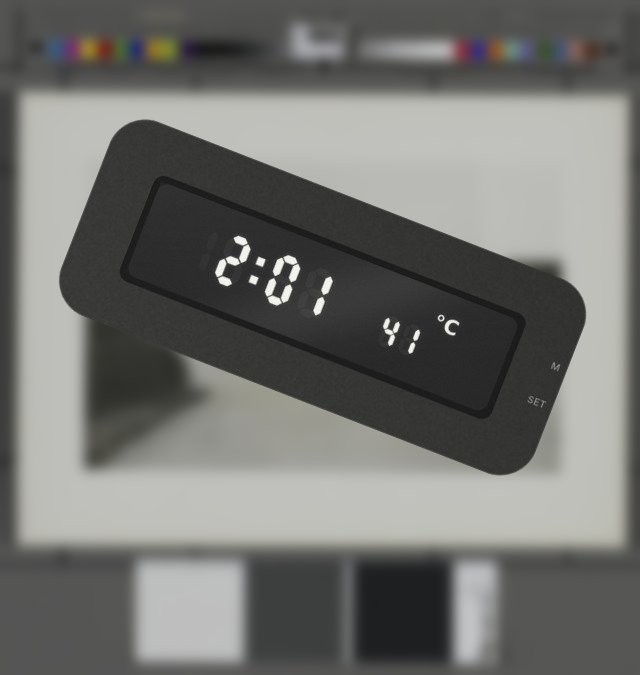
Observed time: 2:01
